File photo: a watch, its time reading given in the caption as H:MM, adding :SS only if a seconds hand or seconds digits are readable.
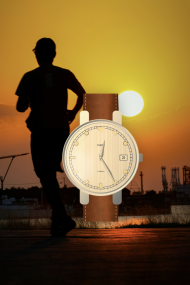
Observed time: 12:25
